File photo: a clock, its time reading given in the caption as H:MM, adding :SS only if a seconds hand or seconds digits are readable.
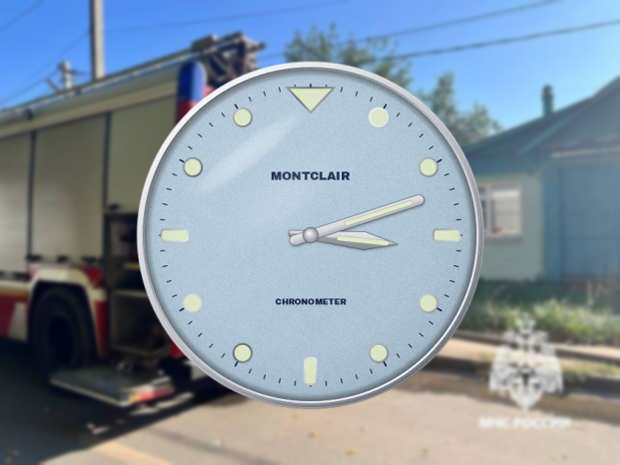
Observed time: 3:12
